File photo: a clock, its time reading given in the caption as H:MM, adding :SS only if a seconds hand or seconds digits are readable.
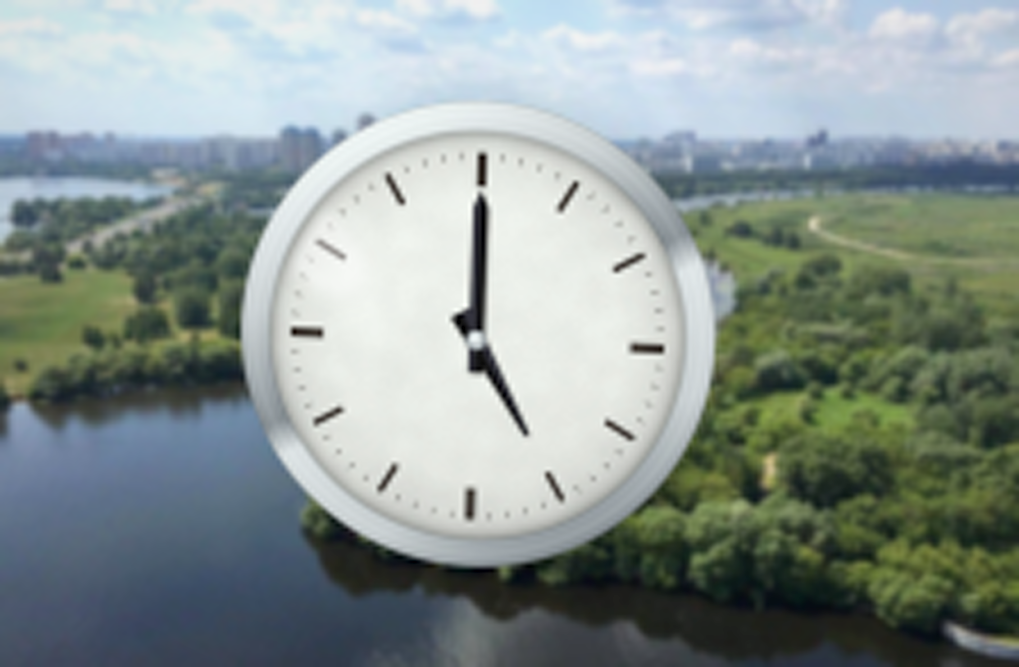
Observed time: 5:00
